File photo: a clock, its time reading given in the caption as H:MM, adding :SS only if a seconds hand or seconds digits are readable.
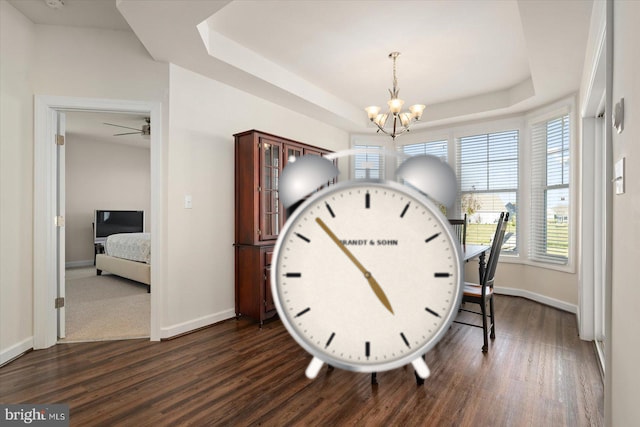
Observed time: 4:53
